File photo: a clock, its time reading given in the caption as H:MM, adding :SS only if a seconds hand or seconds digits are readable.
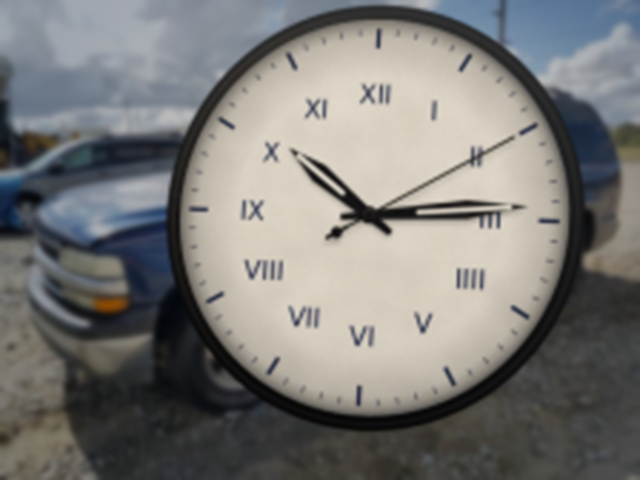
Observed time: 10:14:10
